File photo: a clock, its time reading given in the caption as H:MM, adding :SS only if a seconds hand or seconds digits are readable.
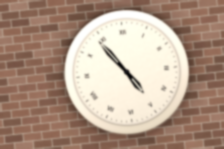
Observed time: 4:54
